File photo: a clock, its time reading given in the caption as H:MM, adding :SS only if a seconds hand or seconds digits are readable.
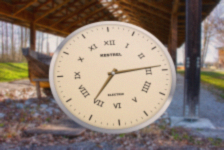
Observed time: 7:14
